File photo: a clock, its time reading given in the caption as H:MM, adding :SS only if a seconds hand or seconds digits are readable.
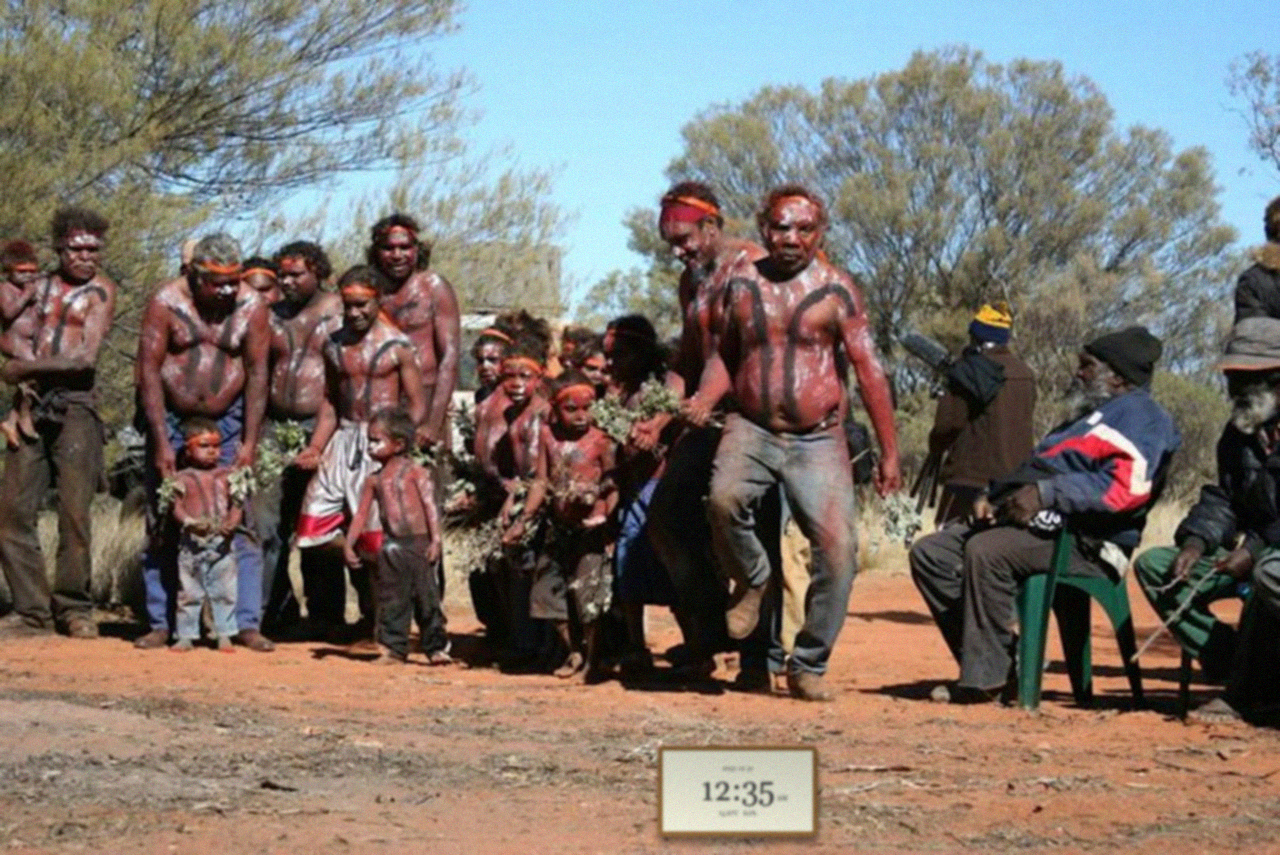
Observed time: 12:35
